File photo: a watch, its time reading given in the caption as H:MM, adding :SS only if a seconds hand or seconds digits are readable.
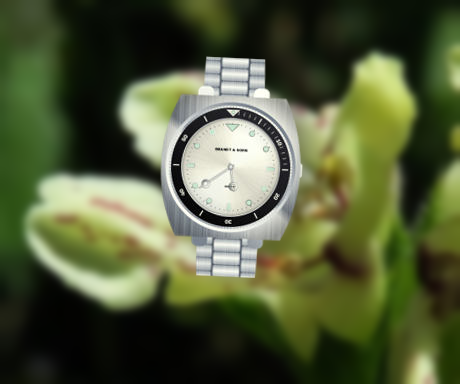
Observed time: 5:39
